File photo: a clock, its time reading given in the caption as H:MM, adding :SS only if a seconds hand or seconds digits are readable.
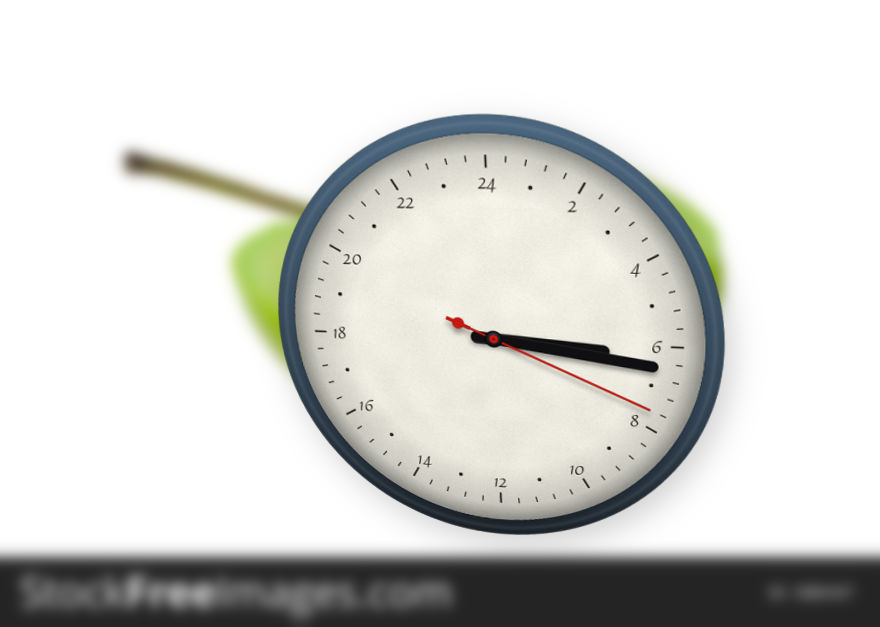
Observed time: 6:16:19
